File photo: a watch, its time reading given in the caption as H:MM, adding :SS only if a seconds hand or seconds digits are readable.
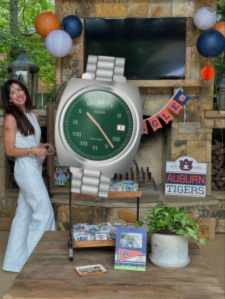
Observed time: 10:23
